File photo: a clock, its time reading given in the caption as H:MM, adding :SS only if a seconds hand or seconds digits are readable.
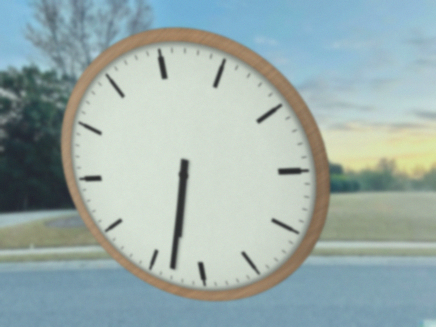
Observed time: 6:33
